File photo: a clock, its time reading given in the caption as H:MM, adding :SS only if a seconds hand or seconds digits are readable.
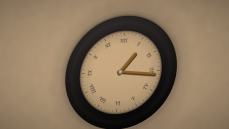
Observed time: 1:16
